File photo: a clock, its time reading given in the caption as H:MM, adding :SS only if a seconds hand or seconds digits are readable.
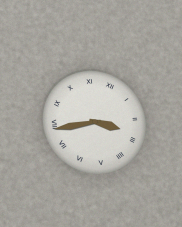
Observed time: 2:39
